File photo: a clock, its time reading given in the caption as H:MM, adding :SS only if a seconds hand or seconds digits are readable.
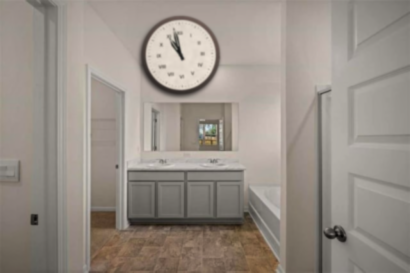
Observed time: 10:58
